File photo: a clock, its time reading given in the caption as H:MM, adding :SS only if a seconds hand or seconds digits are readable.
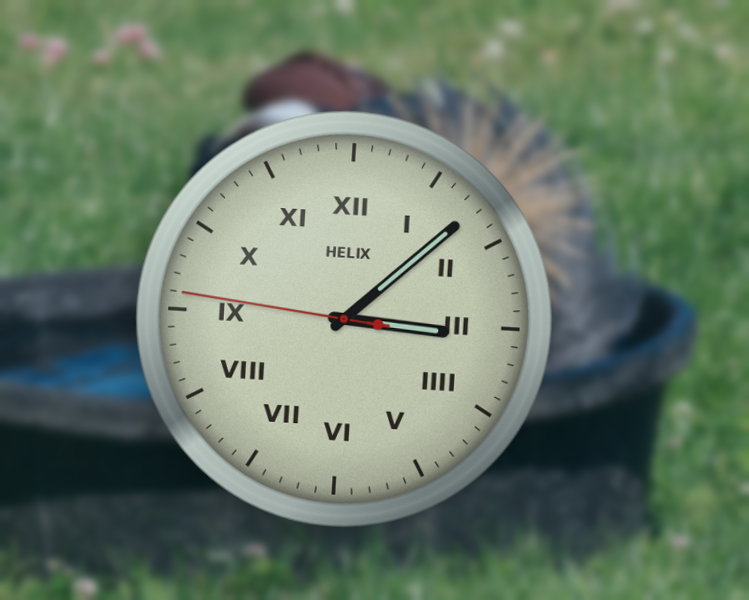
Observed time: 3:07:46
